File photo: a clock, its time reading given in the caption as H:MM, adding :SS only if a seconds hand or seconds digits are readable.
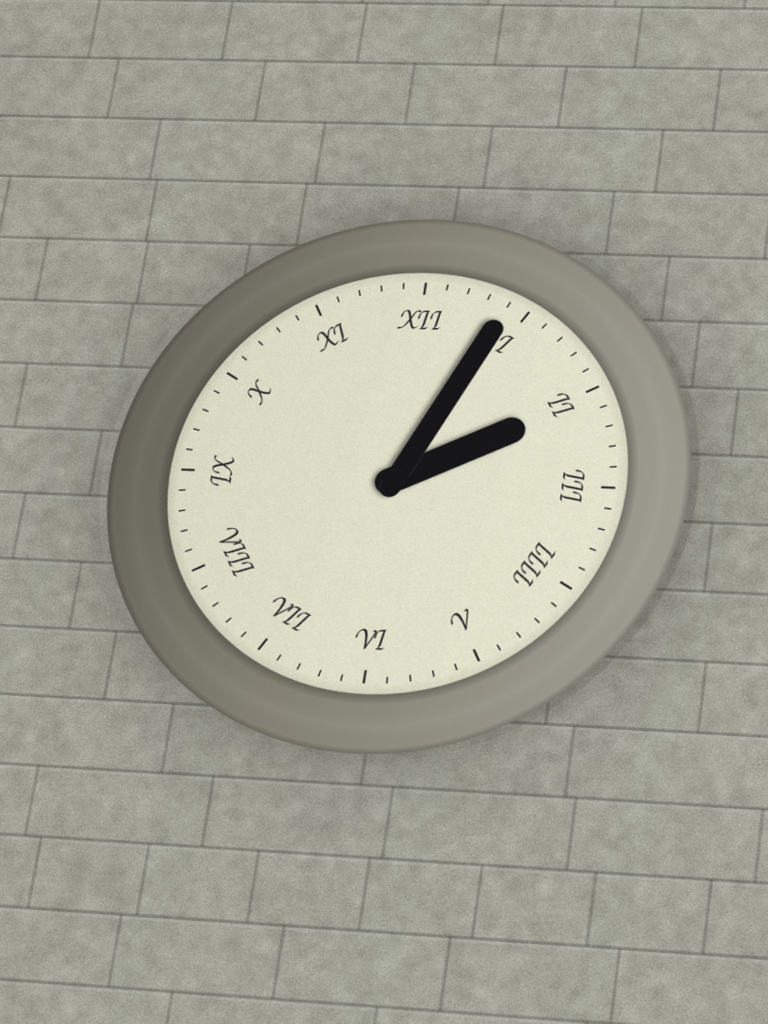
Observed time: 2:04
